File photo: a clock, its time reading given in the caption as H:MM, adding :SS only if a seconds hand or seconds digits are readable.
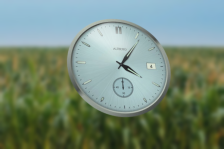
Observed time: 4:06
